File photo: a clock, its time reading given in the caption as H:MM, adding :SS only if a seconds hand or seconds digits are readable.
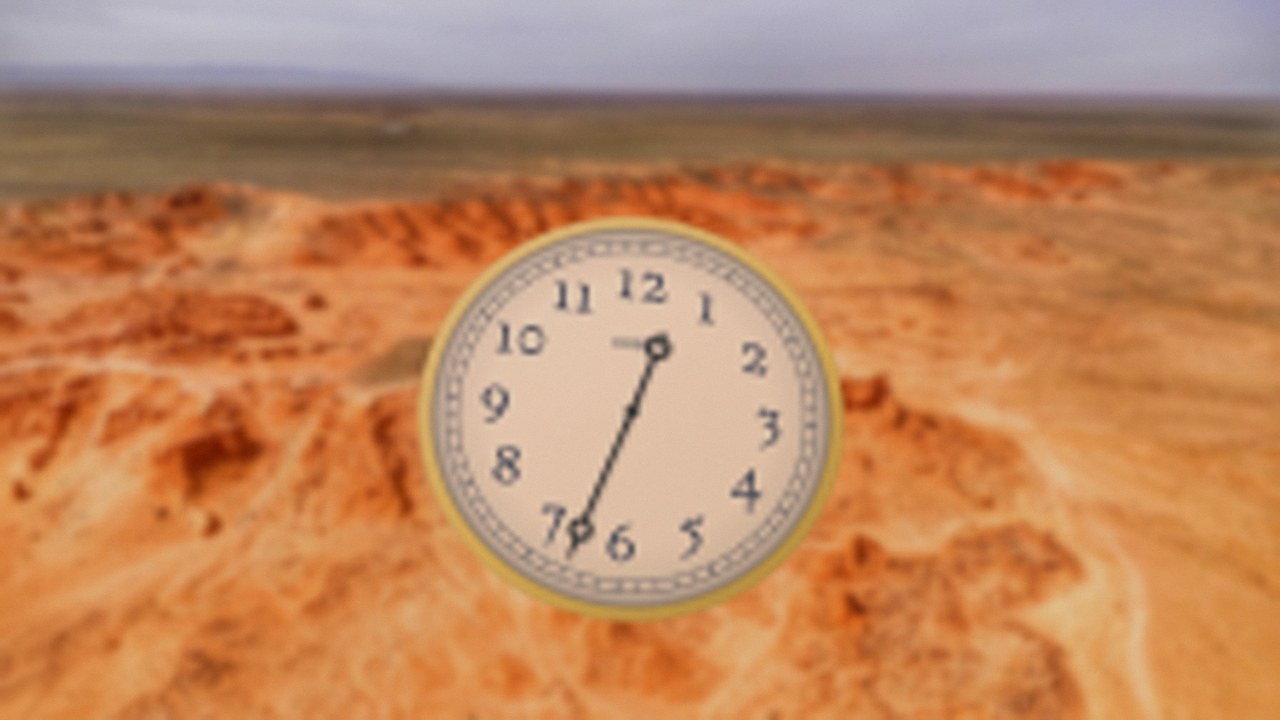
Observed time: 12:33
